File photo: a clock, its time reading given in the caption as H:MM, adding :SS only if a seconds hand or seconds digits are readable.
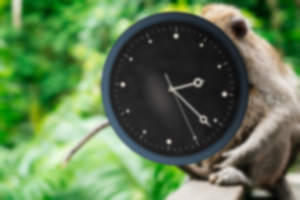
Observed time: 2:21:25
